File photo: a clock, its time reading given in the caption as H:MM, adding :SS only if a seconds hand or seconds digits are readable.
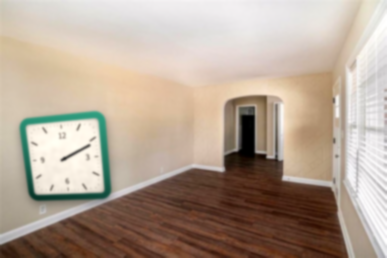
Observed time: 2:11
